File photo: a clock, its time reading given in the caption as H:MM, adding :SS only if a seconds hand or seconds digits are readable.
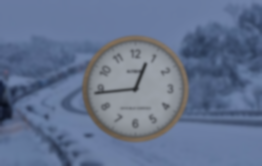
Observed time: 12:44
